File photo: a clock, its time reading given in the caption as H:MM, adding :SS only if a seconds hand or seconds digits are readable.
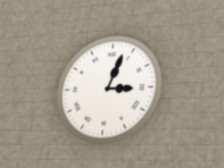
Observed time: 3:03
